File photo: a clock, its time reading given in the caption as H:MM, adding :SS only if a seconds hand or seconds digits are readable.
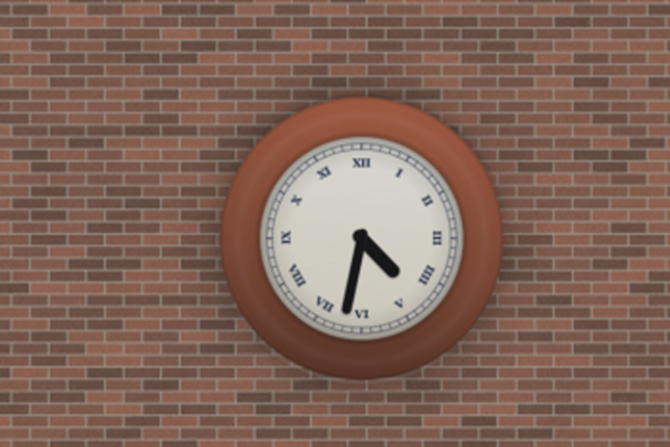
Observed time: 4:32
